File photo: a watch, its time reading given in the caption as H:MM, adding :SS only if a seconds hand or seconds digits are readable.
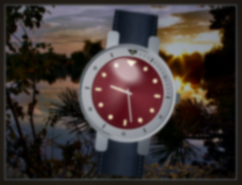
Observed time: 9:28
